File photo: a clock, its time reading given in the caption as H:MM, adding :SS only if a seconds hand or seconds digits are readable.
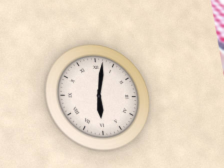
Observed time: 6:02
